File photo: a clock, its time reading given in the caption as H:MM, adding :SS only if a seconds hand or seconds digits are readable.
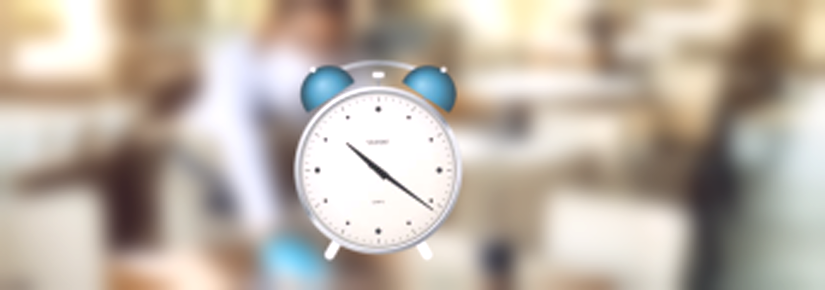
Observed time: 10:21
